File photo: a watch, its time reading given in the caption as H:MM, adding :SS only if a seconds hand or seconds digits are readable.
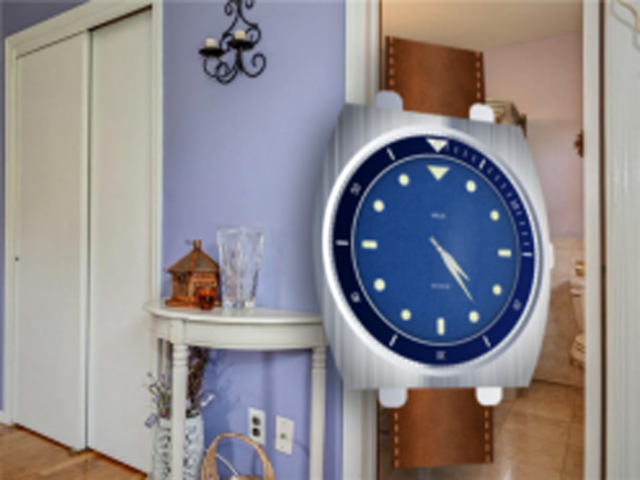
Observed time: 4:24
